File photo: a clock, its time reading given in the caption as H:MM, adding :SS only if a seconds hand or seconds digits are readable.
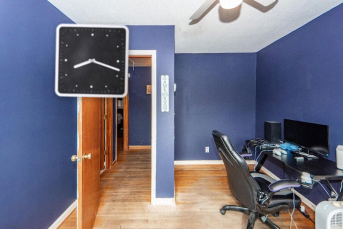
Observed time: 8:18
